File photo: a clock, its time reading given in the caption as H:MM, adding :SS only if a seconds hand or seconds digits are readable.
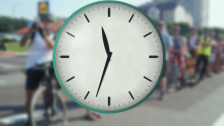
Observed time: 11:33
